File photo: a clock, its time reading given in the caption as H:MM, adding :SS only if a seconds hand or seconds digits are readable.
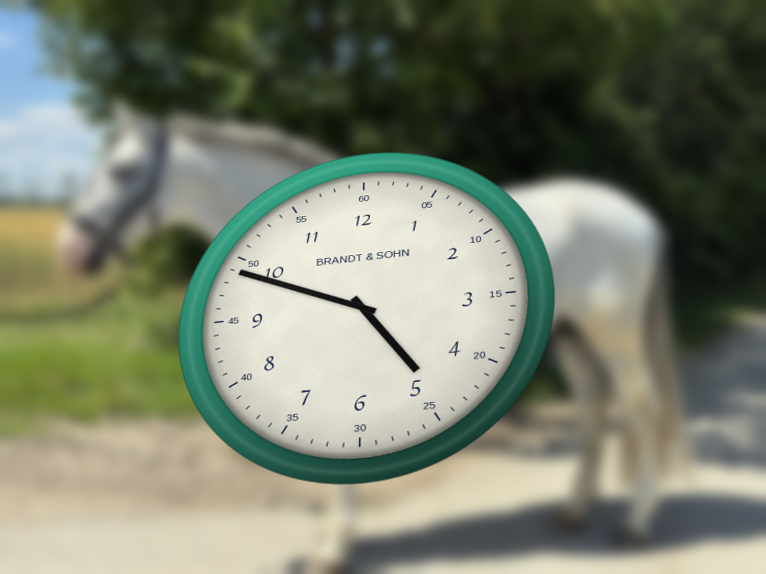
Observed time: 4:49
